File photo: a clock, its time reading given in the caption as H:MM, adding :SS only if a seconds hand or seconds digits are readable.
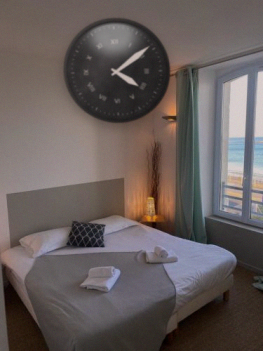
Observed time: 4:09
